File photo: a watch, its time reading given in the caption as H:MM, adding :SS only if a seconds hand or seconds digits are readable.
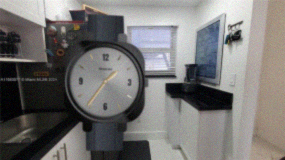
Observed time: 1:36
